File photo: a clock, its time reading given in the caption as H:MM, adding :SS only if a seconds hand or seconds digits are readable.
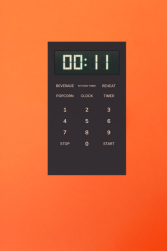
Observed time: 0:11
